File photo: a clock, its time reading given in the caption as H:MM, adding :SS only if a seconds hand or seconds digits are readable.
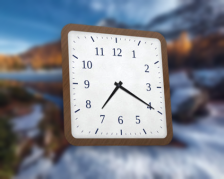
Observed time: 7:20
